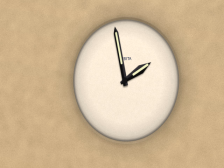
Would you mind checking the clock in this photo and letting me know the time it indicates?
1:58
